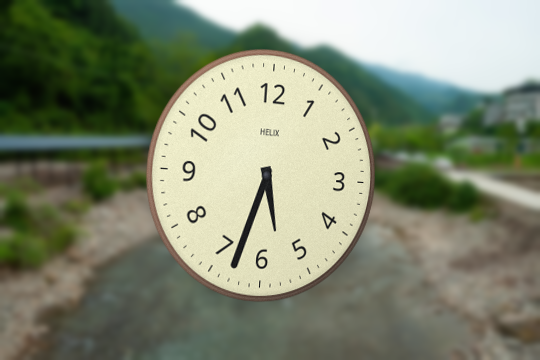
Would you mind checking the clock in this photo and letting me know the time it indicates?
5:33
